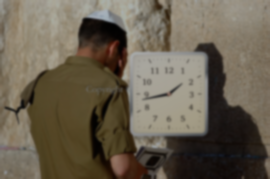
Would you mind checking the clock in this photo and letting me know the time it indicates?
1:43
